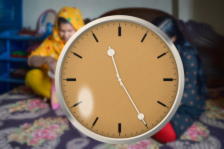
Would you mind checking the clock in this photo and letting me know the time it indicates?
11:25
